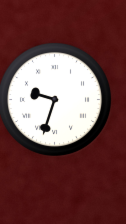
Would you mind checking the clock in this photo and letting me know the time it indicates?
9:33
